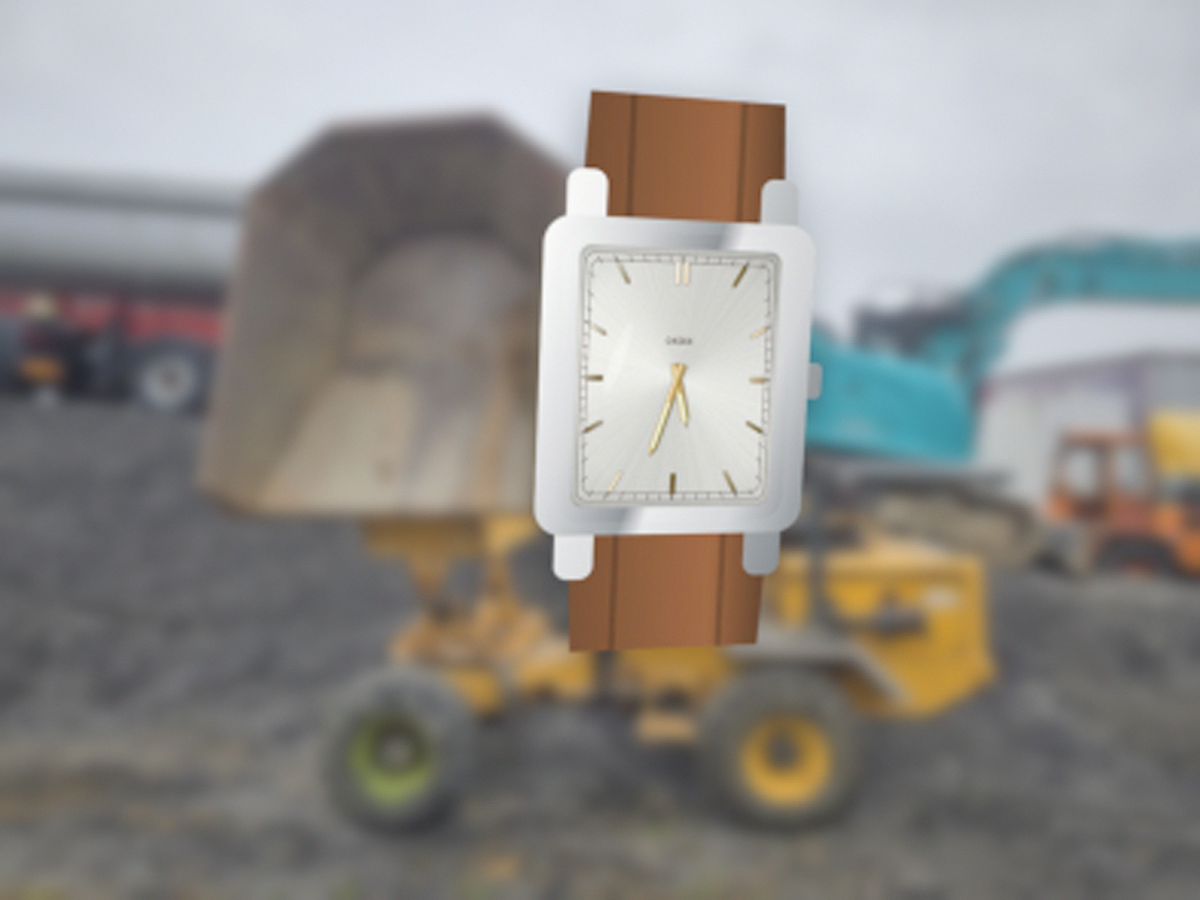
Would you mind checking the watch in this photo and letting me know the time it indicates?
5:33
